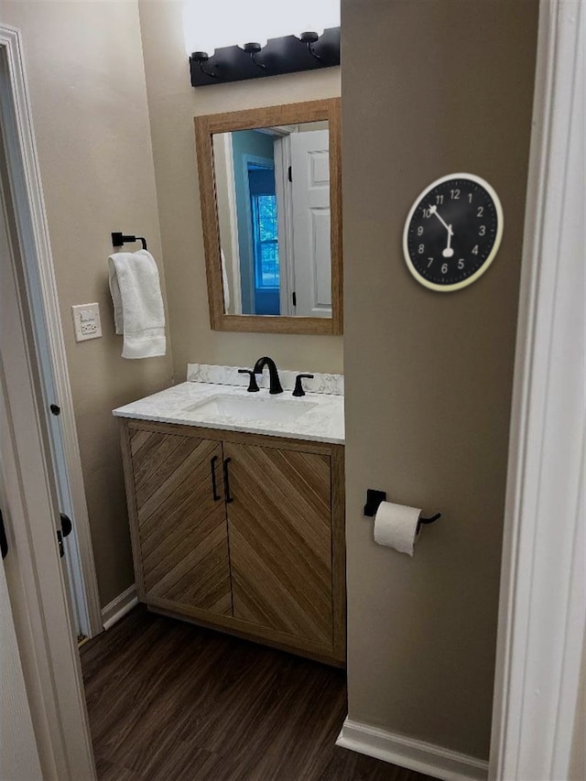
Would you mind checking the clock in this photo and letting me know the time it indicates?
5:52
